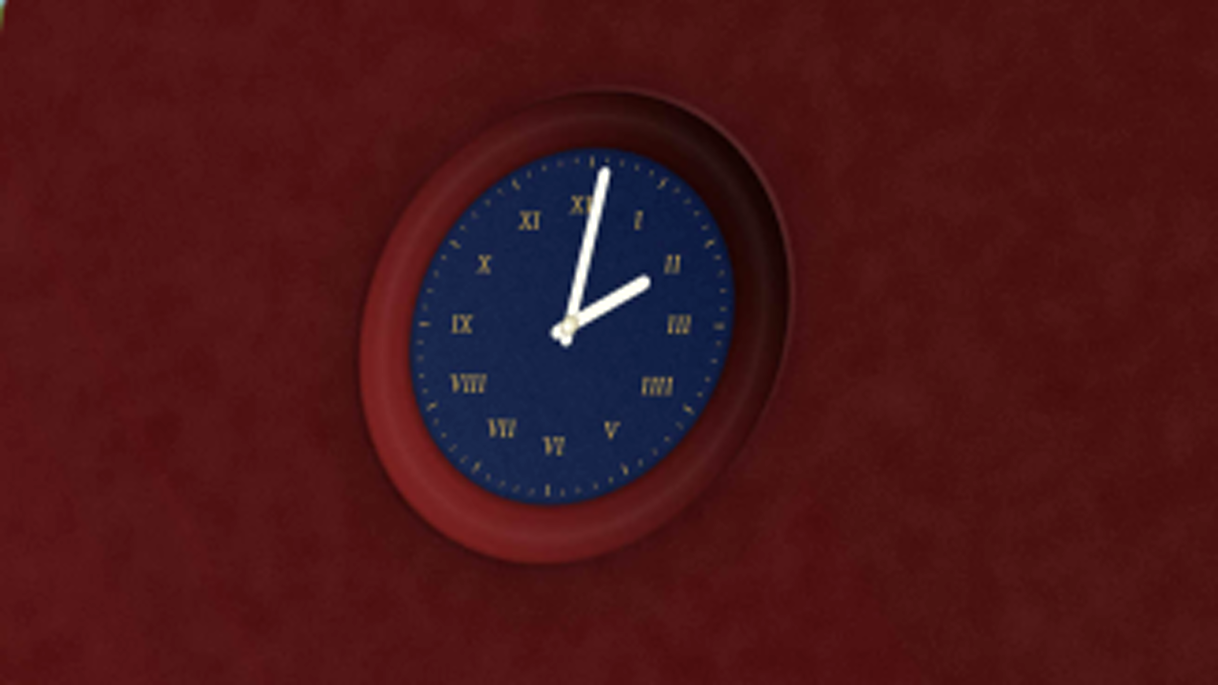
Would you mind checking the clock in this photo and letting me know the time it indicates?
2:01
